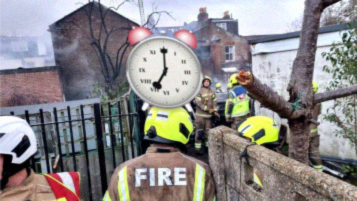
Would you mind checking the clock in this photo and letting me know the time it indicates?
7:00
